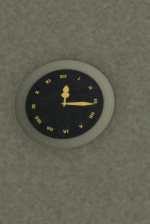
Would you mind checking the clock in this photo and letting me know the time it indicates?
12:16
